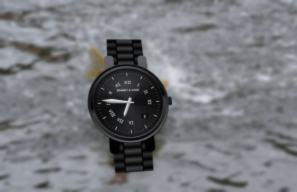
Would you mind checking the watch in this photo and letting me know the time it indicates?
6:46
